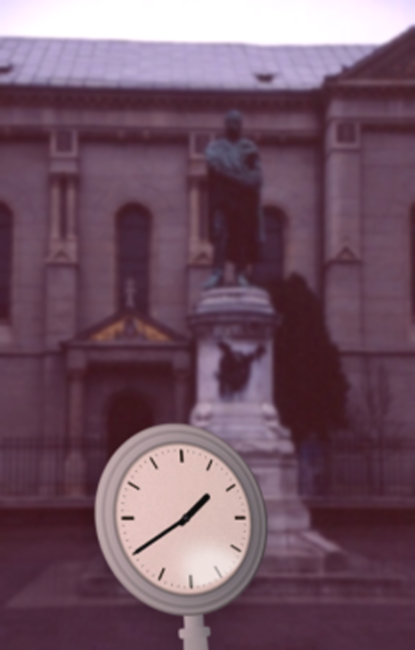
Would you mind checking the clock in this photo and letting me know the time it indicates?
1:40
